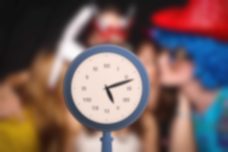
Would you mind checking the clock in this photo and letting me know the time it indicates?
5:12
